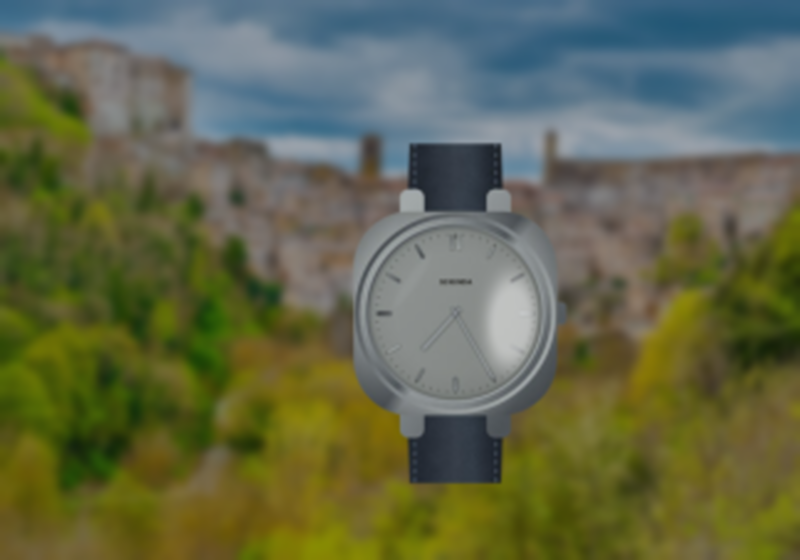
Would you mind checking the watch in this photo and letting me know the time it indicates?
7:25
